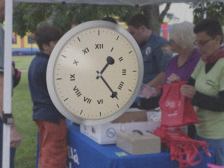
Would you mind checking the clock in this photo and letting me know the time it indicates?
1:24
